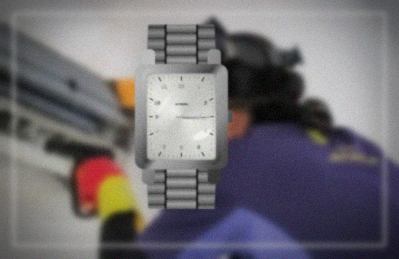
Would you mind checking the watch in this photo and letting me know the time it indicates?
3:15
